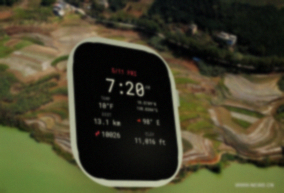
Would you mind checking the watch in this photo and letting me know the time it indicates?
7:20
